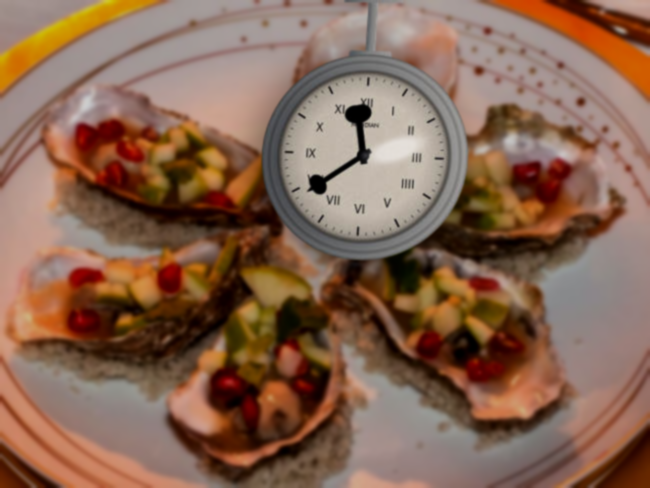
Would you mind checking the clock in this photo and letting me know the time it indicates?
11:39
